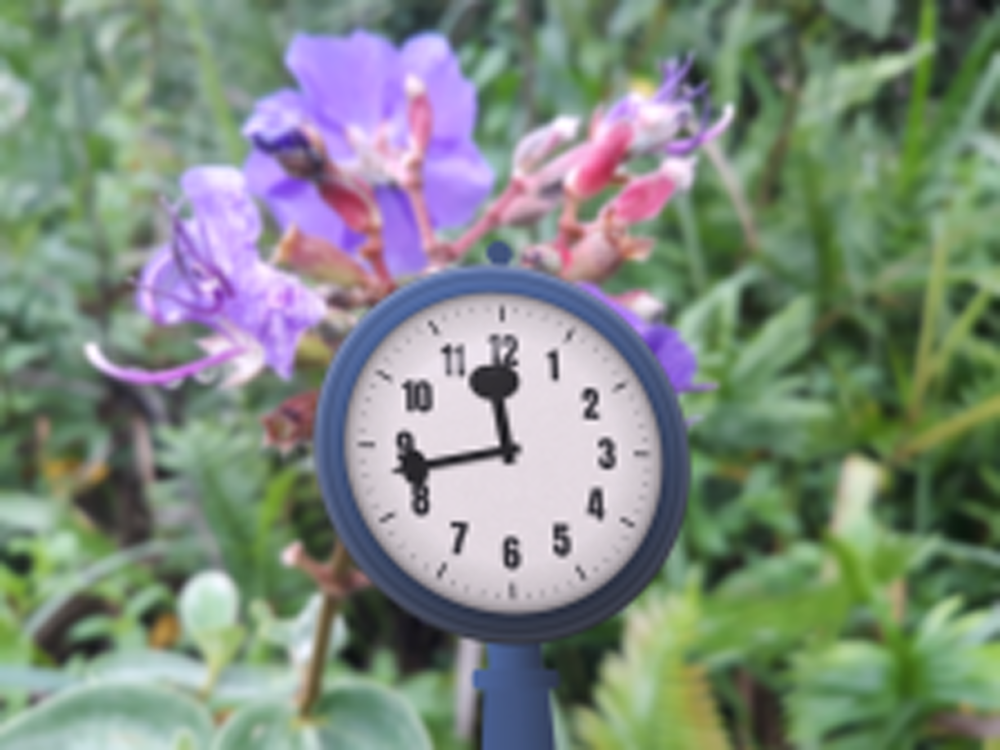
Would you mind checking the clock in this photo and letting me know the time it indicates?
11:43
